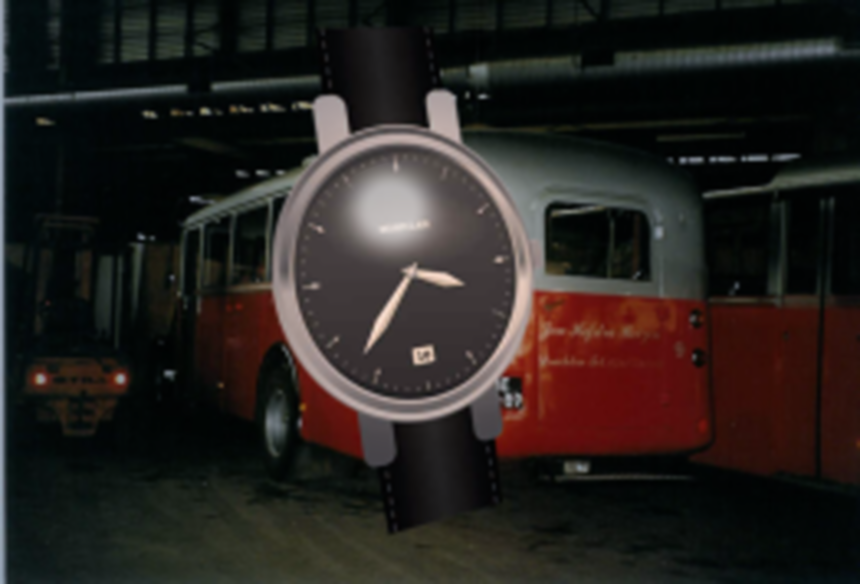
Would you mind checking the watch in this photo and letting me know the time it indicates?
3:37
